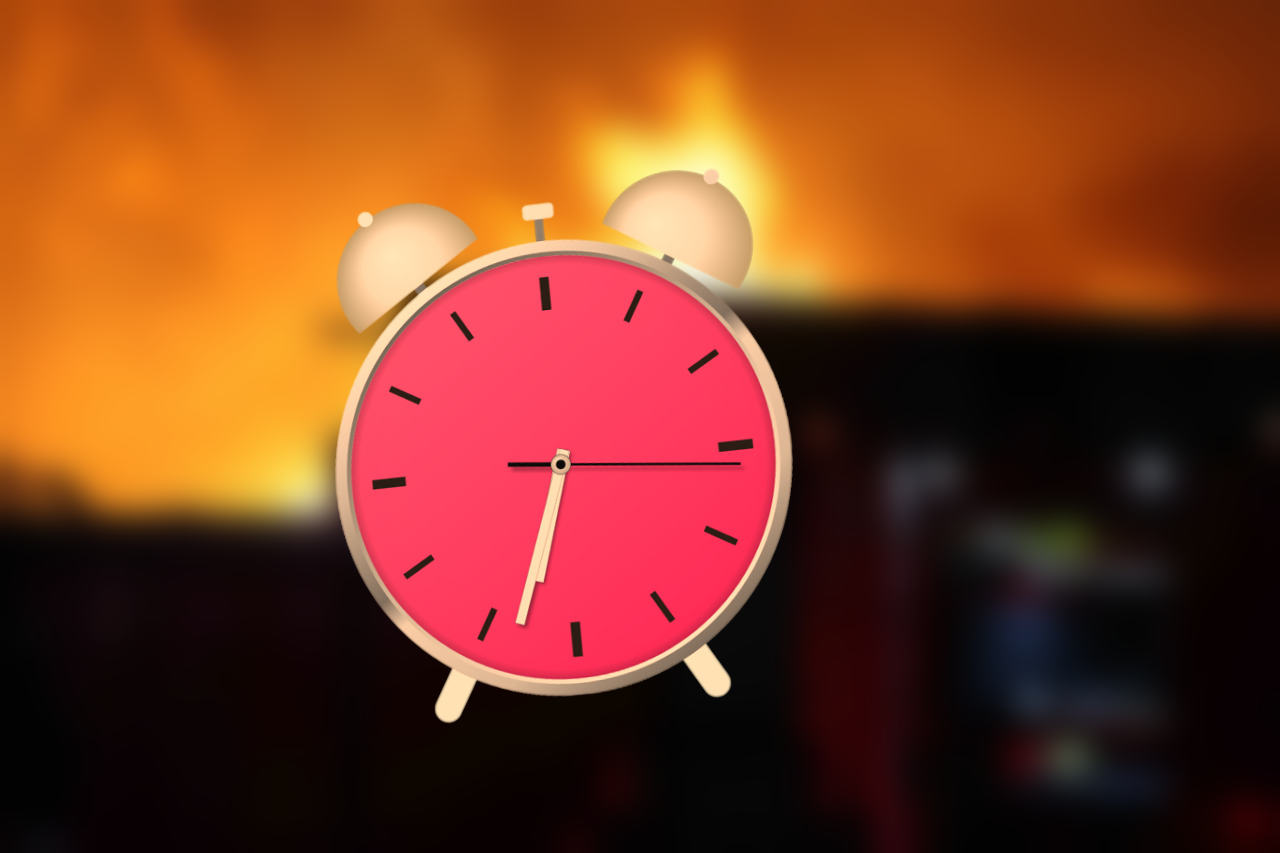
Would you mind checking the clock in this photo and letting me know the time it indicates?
6:33:16
